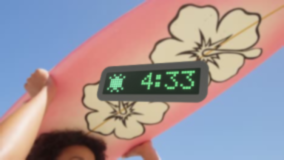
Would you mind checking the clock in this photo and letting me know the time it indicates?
4:33
